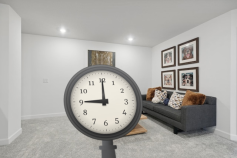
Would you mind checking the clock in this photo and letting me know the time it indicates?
9:00
